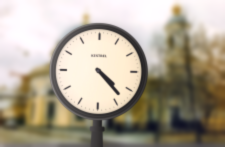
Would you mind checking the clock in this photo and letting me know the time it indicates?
4:23
